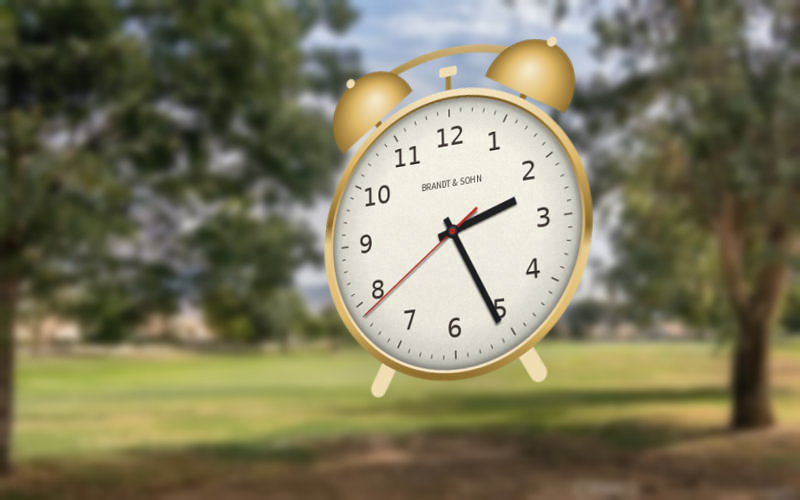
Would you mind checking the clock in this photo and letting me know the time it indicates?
2:25:39
